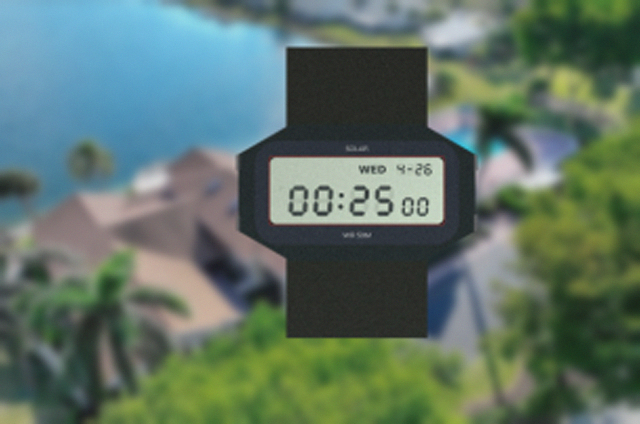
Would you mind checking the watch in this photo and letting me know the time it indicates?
0:25:00
